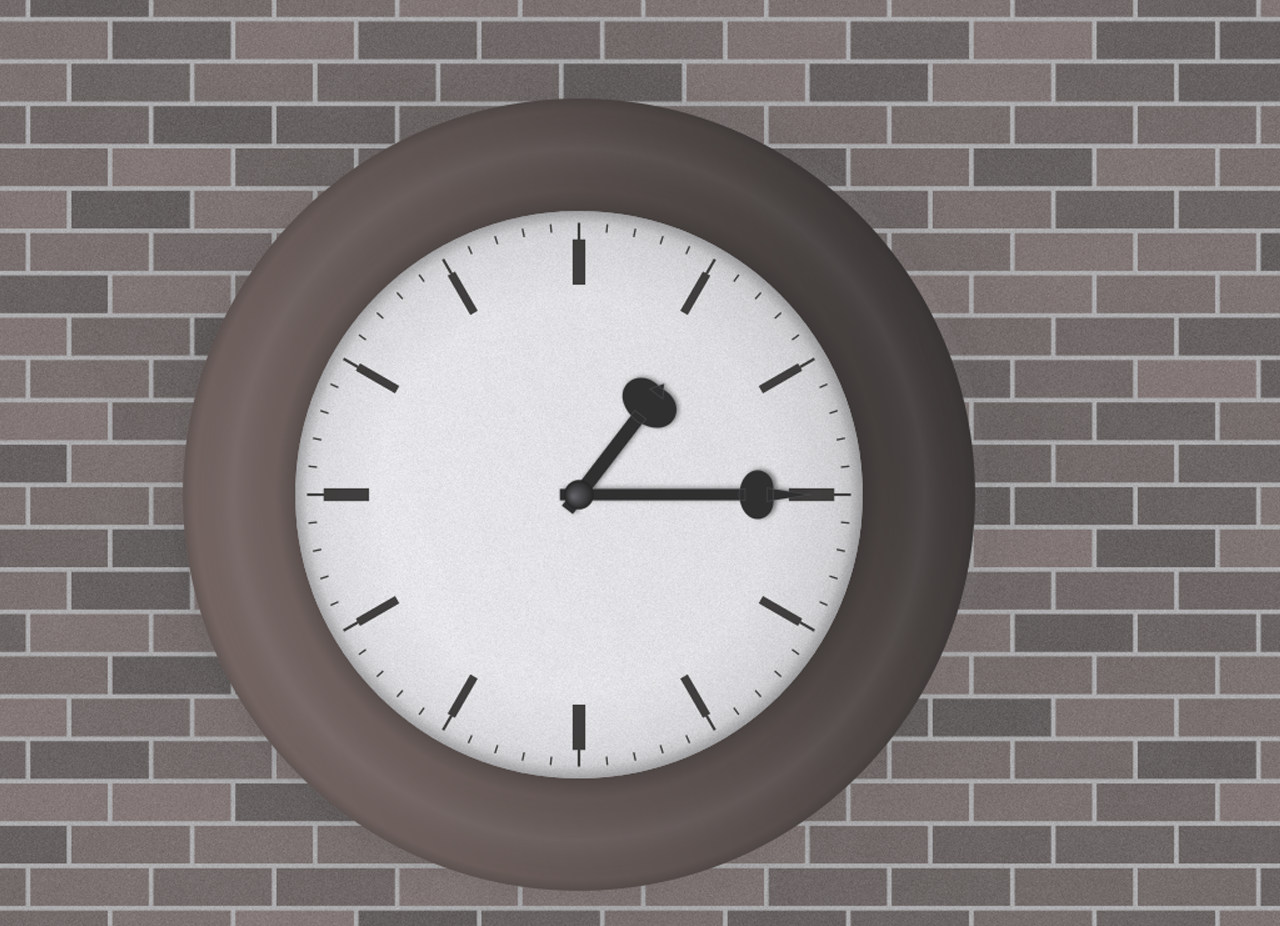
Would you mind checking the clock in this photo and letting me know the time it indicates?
1:15
